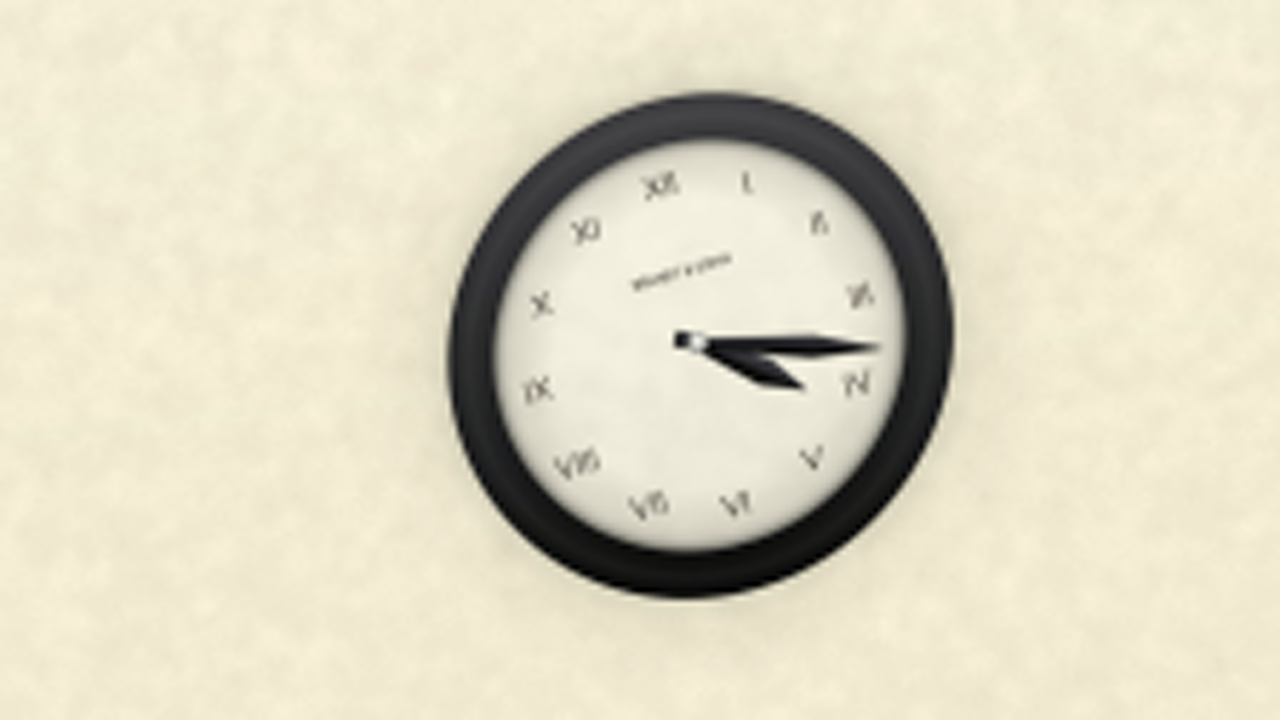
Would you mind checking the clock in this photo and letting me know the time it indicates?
4:18
